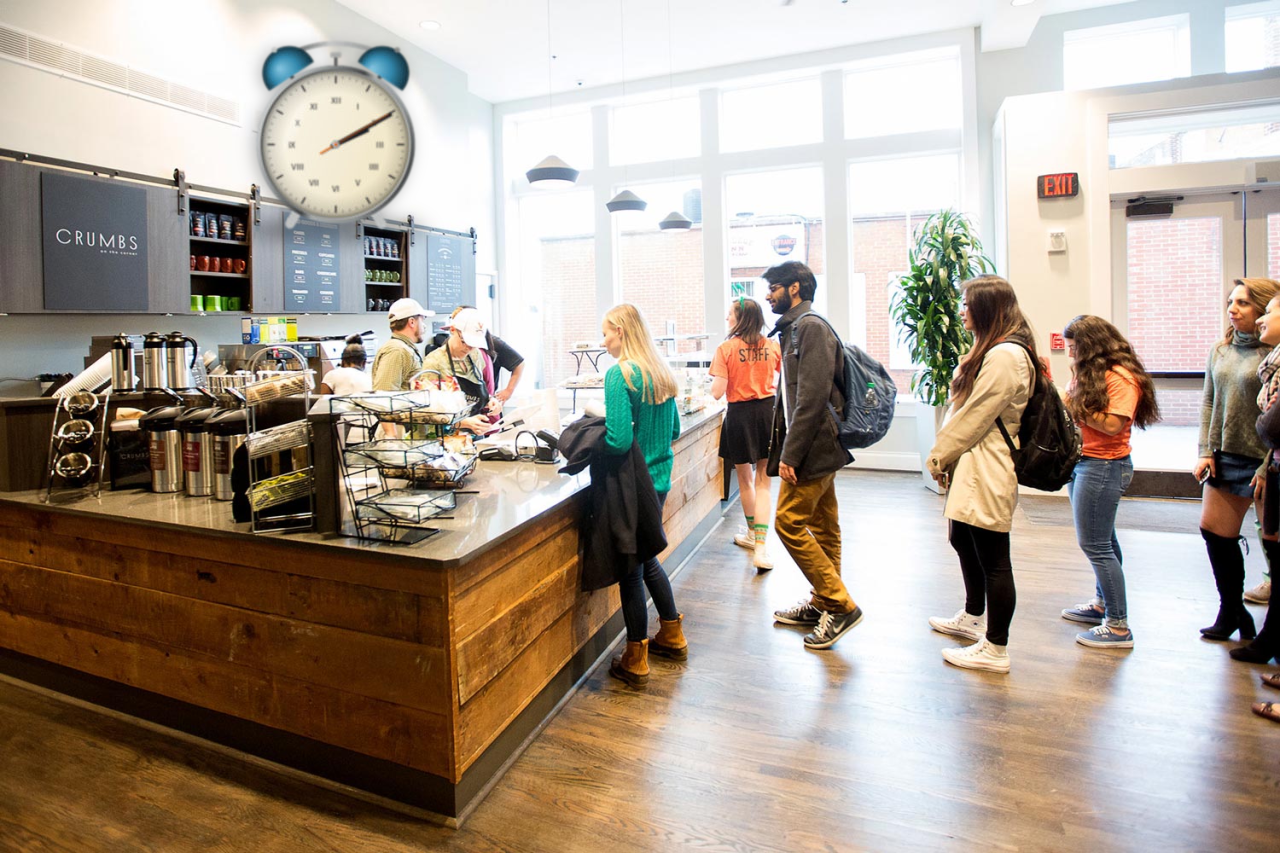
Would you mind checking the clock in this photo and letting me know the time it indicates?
2:10:10
